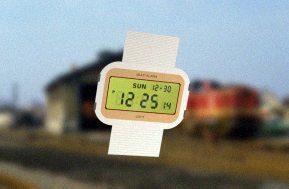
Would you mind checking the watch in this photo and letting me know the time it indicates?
12:25:14
